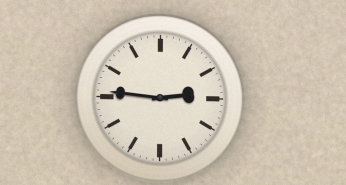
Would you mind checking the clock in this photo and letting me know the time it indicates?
2:46
